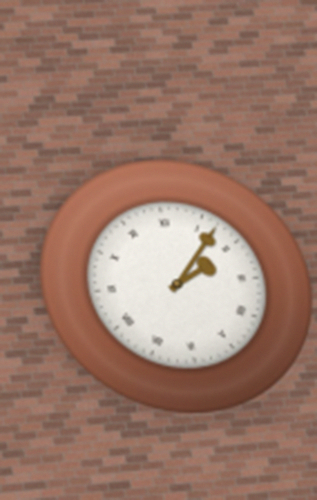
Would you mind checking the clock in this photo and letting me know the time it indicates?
2:07
